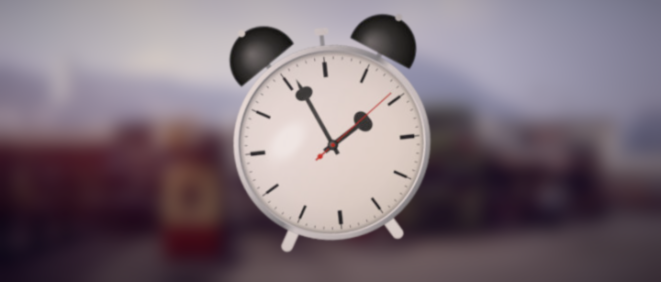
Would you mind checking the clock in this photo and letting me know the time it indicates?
1:56:09
